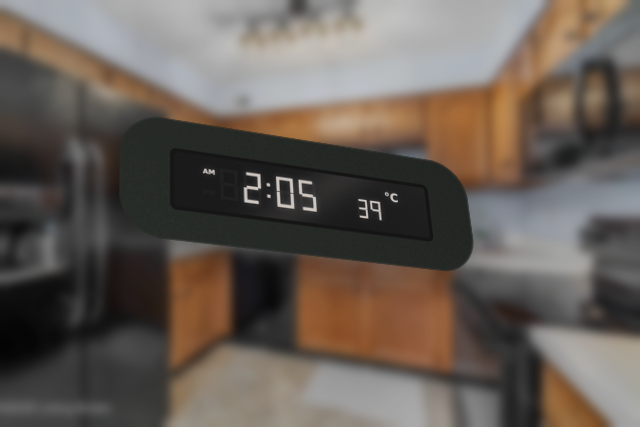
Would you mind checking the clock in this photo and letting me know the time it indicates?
2:05
